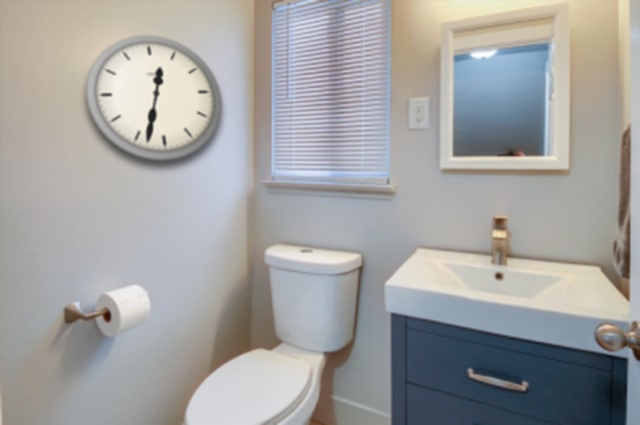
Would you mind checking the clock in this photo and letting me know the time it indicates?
12:33
